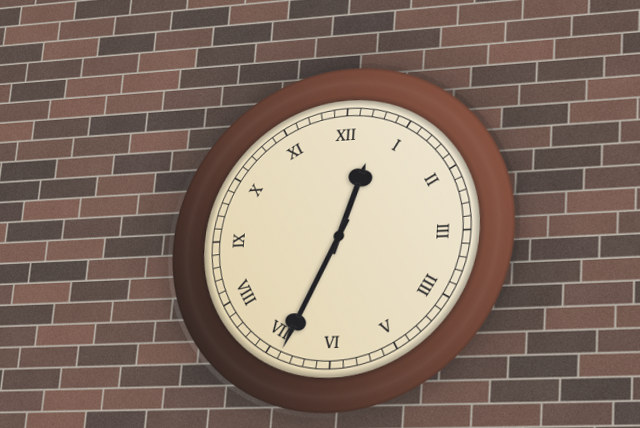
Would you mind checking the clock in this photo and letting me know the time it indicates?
12:34
